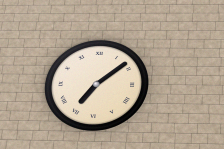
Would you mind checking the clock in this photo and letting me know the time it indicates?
7:08
